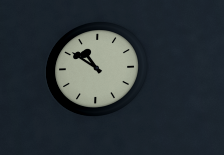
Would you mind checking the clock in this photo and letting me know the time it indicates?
10:51
